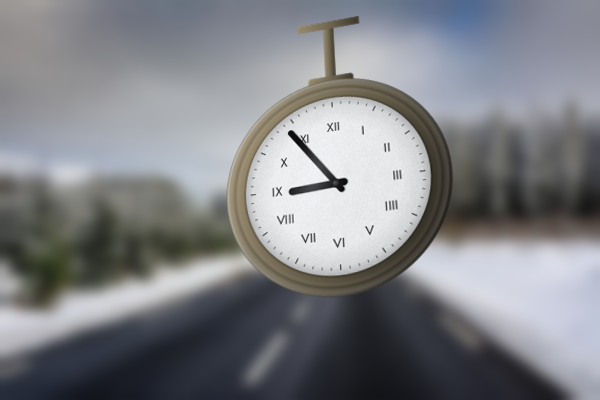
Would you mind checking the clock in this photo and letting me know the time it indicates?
8:54
